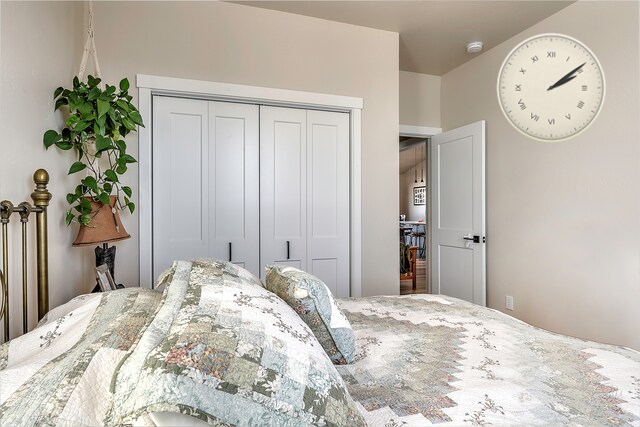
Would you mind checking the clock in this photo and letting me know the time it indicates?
2:09
